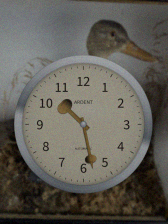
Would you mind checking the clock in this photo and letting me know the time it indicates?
10:28
